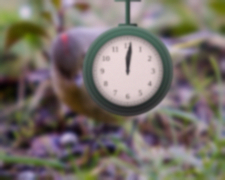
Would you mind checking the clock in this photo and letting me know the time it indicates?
12:01
